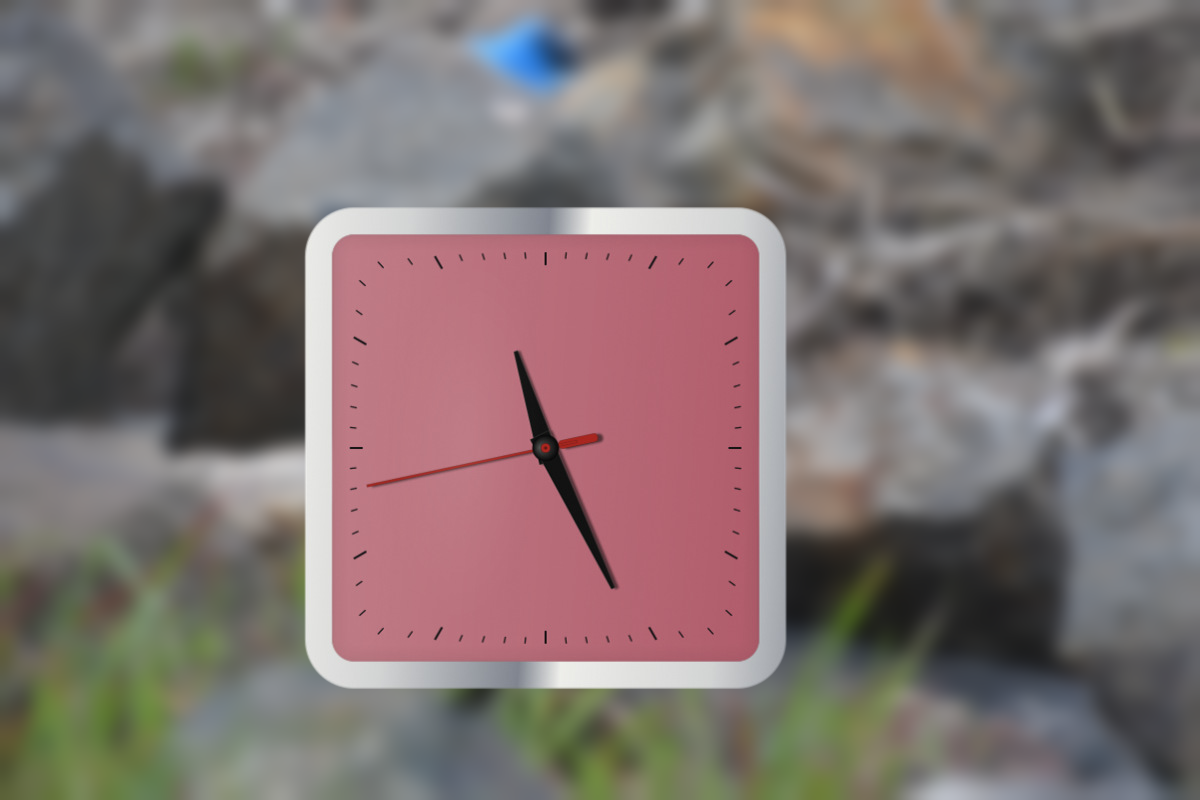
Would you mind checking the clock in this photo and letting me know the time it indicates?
11:25:43
